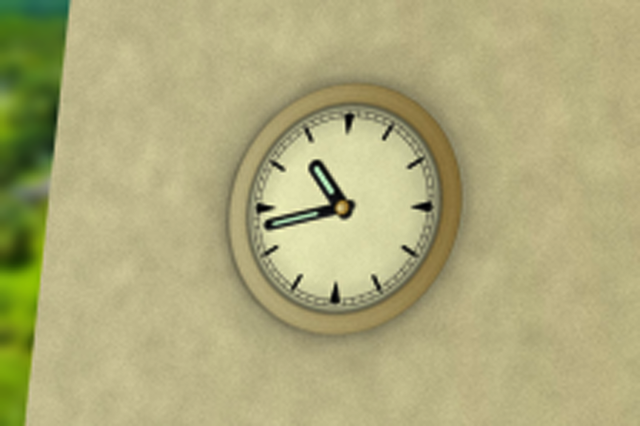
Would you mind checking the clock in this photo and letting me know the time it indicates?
10:43
